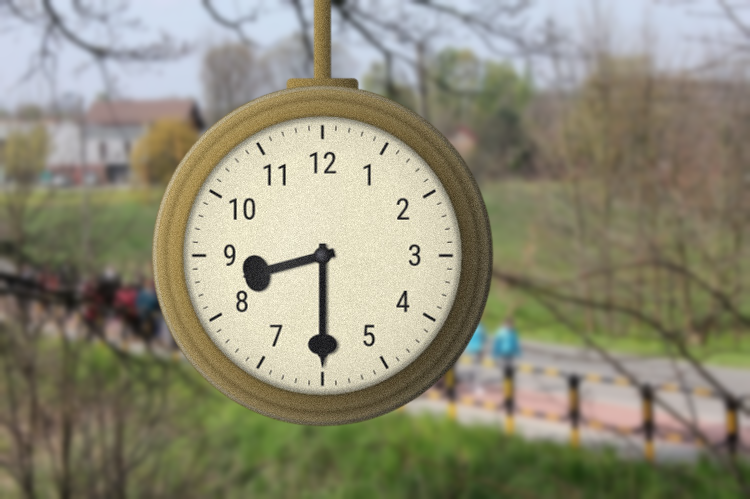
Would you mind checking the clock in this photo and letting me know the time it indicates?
8:30
